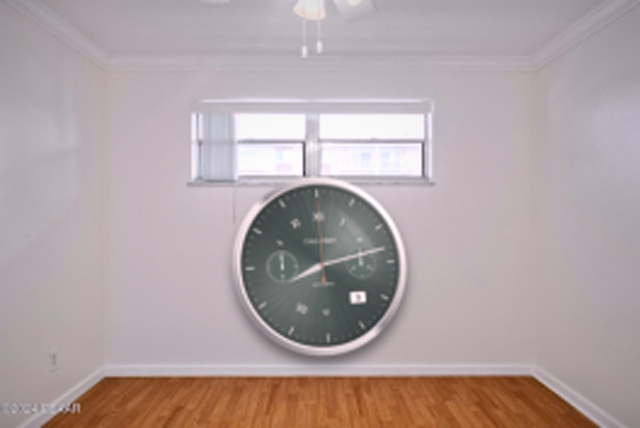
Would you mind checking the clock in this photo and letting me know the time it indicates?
8:13
